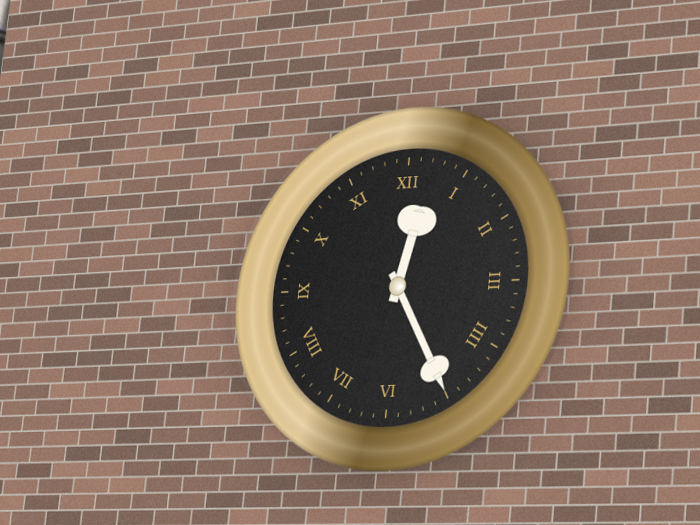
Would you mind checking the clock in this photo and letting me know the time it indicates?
12:25
